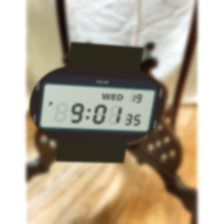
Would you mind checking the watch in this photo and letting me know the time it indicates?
9:01:35
